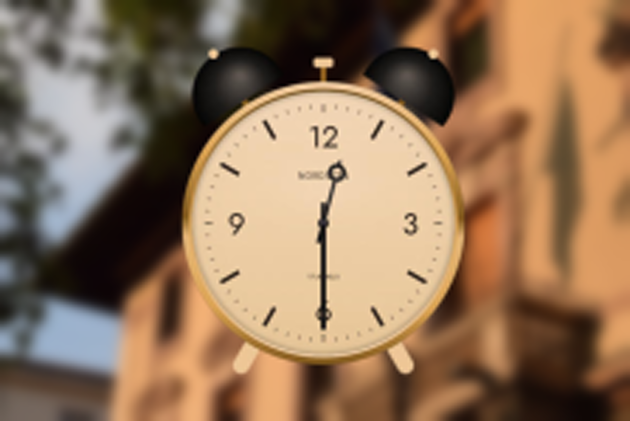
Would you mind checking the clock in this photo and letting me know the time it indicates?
12:30
